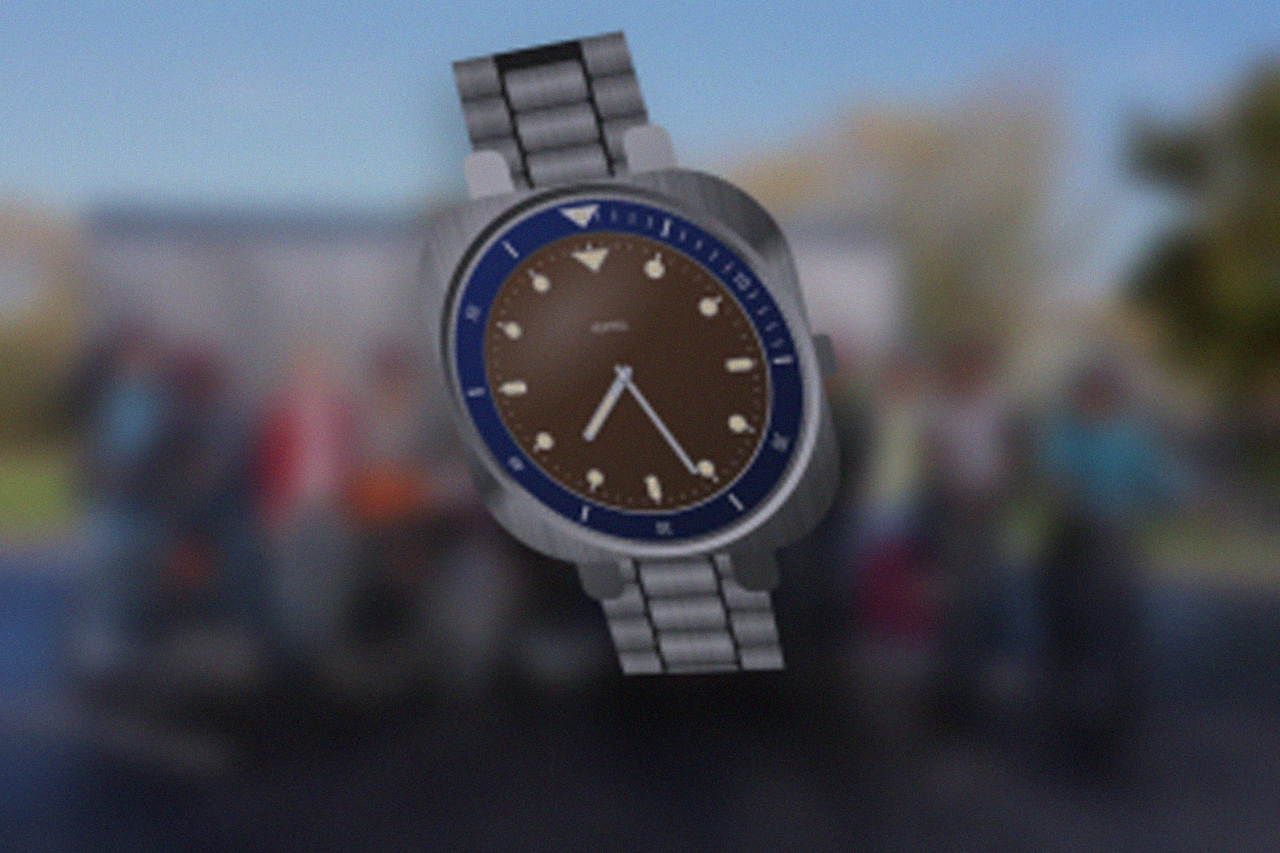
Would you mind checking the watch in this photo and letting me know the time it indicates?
7:26
